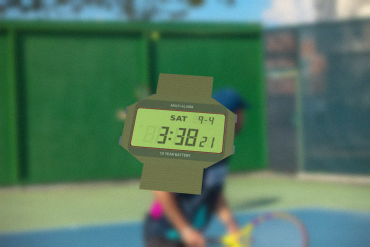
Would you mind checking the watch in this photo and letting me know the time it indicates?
3:38:21
